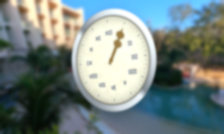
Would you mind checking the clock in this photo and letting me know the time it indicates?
1:05
